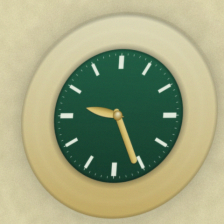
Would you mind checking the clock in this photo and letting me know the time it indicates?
9:26
